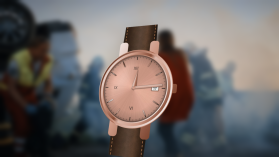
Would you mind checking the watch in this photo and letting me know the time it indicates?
12:14
